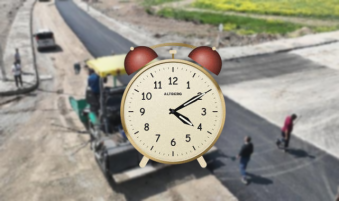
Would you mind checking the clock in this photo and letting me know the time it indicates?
4:10
